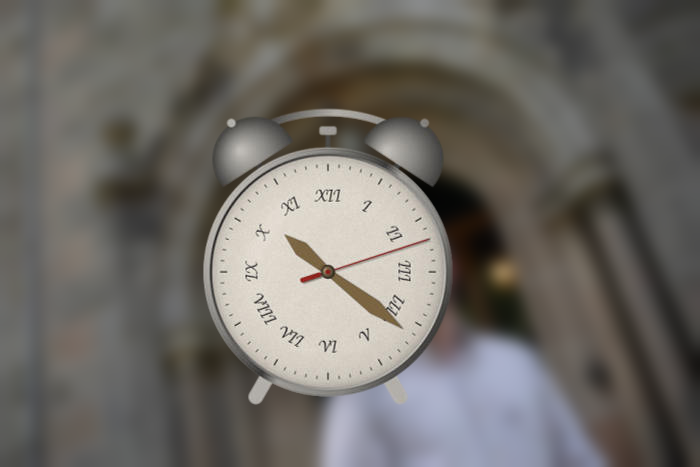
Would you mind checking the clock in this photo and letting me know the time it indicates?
10:21:12
